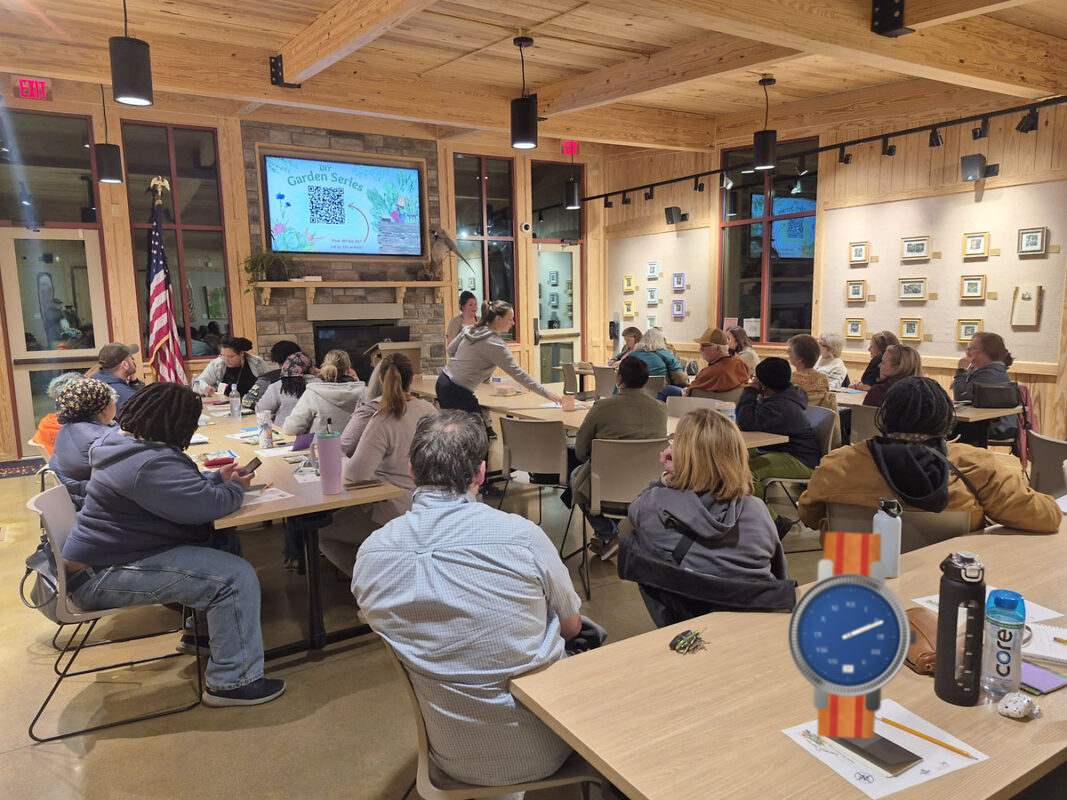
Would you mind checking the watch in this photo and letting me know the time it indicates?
2:11
